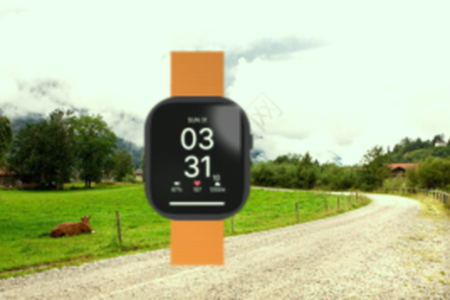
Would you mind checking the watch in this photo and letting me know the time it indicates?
3:31
